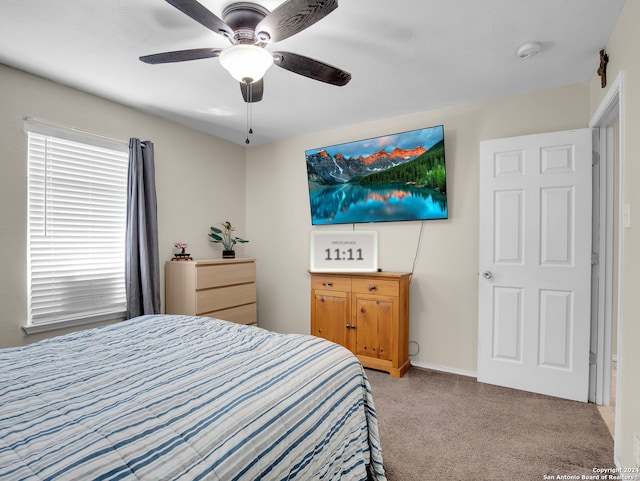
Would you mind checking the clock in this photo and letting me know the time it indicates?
11:11
